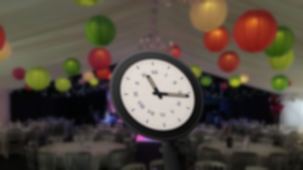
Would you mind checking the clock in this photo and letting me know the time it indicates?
11:16
